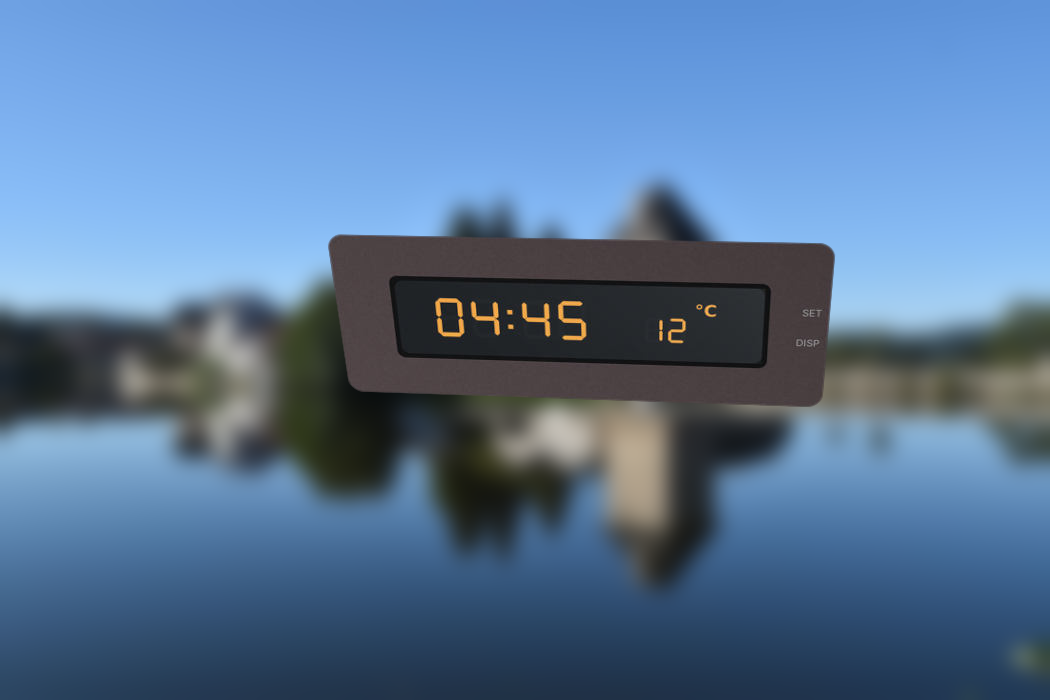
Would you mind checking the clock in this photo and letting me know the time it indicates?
4:45
